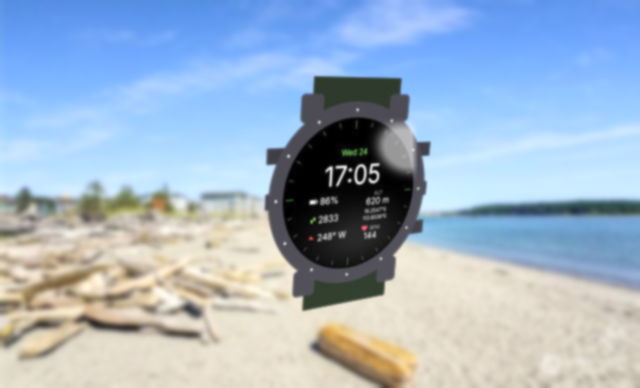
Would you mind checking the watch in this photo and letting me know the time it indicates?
17:05
